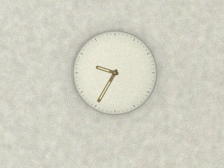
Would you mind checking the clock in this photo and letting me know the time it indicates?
9:35
